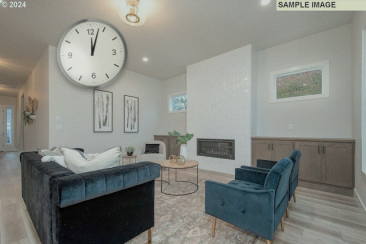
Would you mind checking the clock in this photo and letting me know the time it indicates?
12:03
